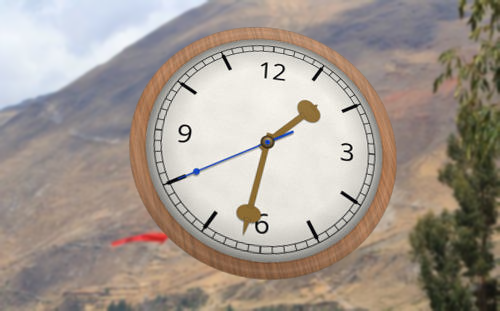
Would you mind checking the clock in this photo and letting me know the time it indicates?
1:31:40
